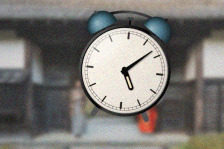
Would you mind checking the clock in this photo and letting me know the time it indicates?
5:08
